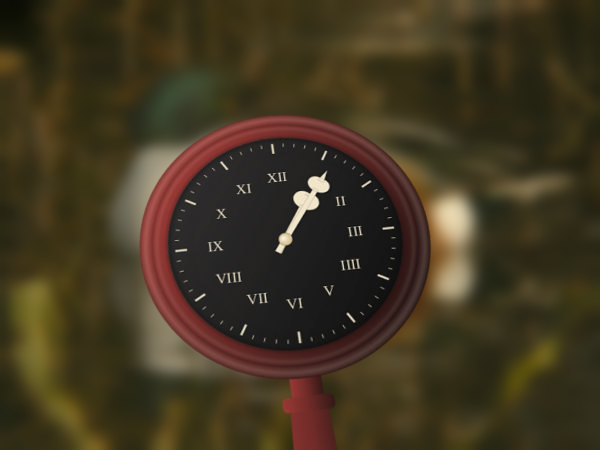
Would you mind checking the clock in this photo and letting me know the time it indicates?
1:06
